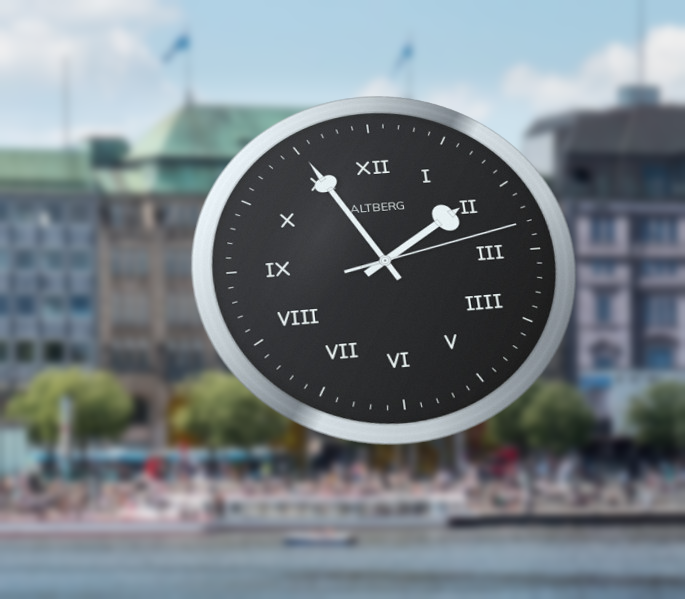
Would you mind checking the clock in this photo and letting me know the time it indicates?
1:55:13
